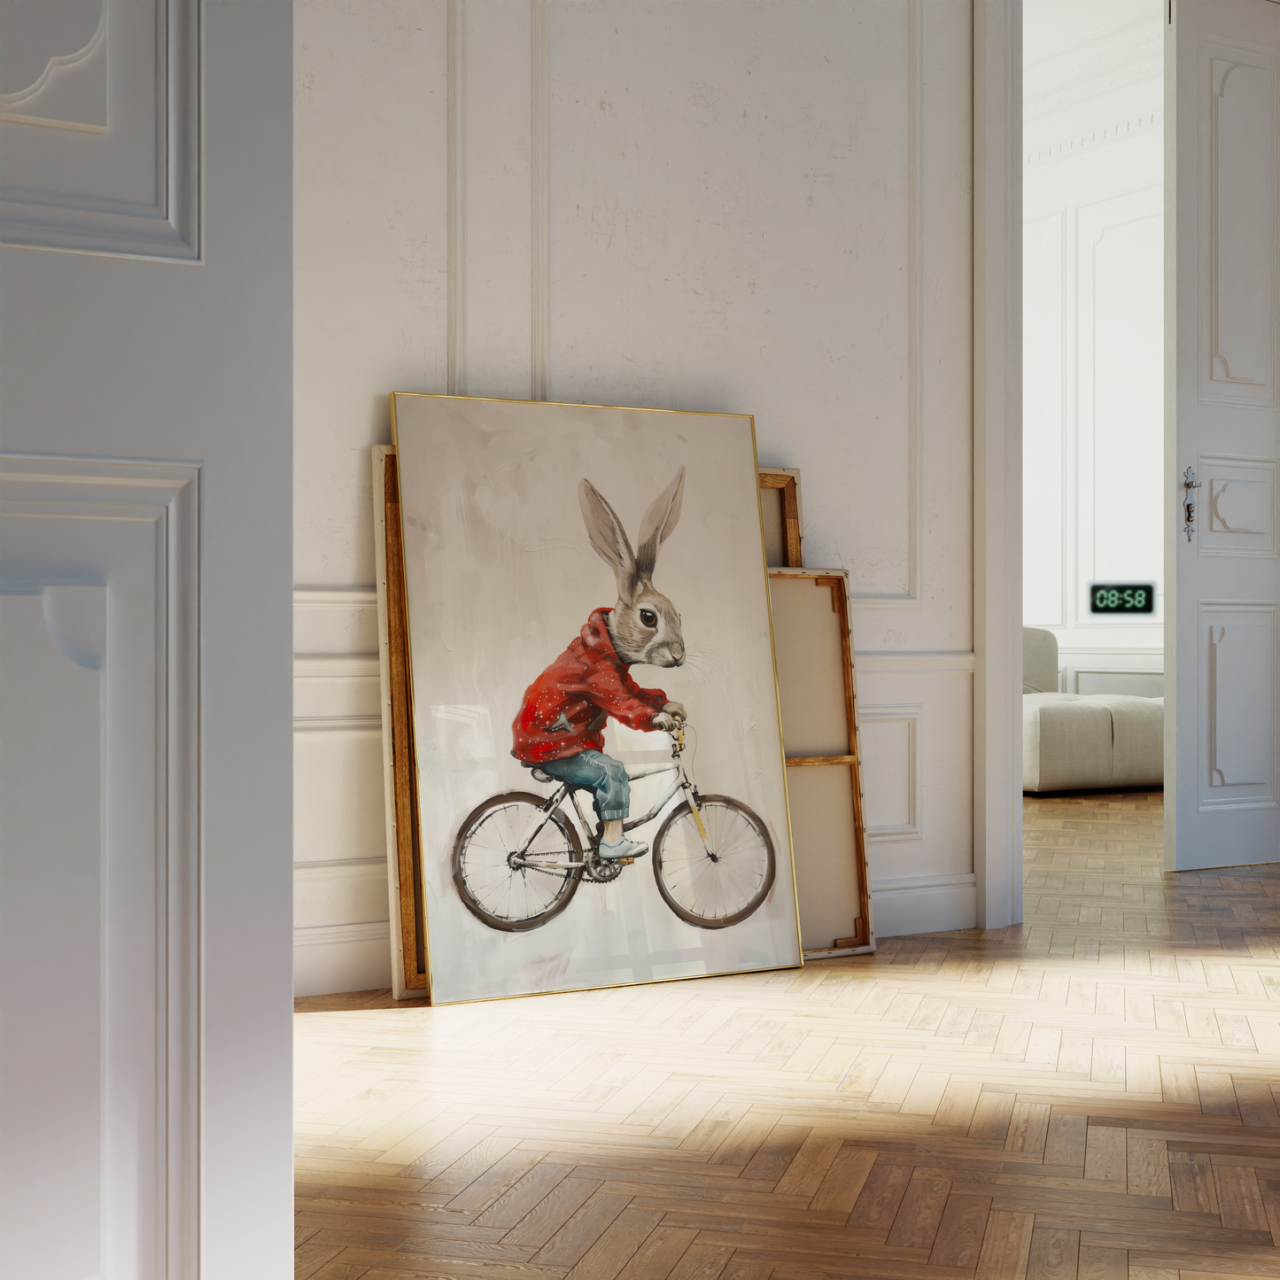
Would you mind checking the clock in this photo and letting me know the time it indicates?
8:58
